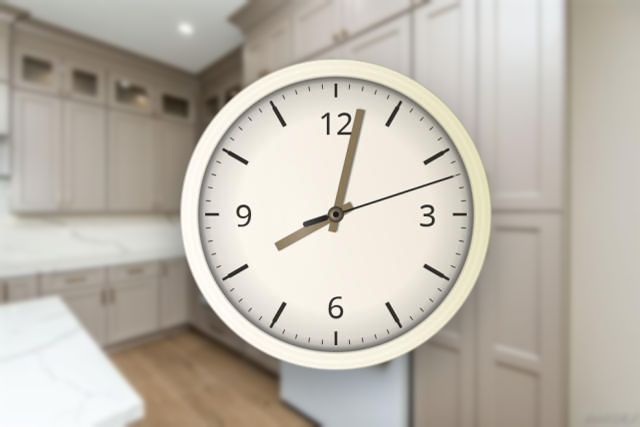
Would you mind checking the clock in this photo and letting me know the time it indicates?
8:02:12
